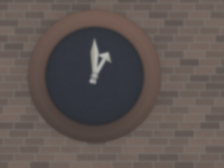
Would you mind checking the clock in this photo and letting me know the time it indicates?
1:00
